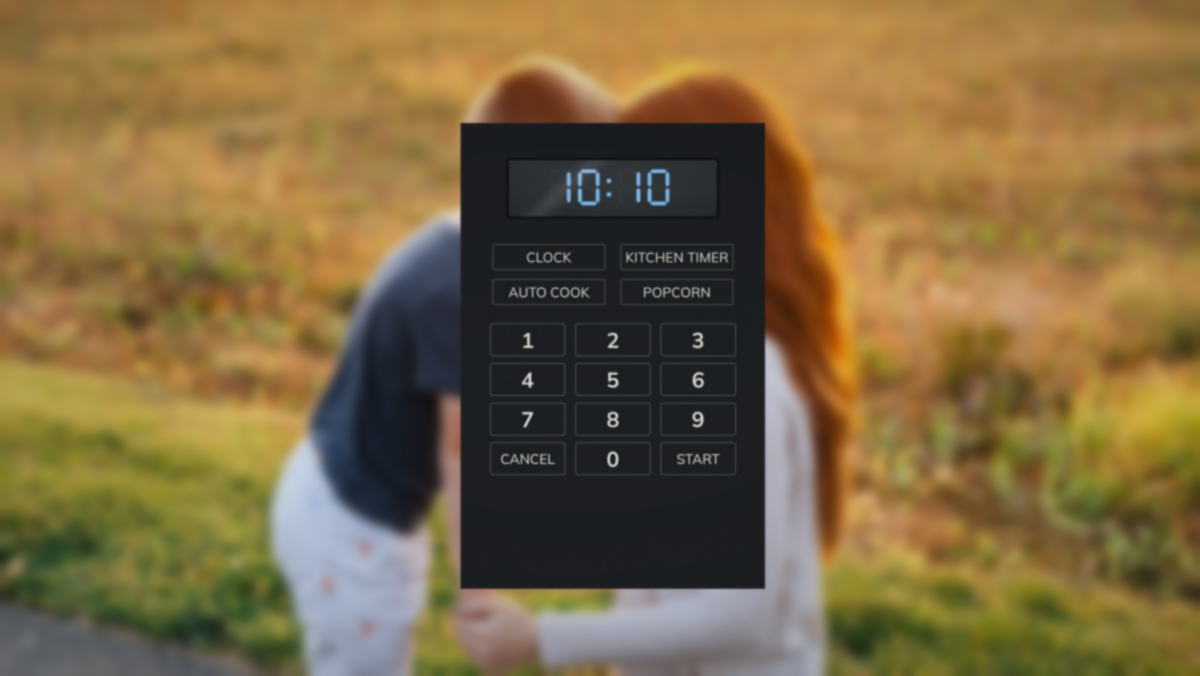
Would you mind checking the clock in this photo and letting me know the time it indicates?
10:10
